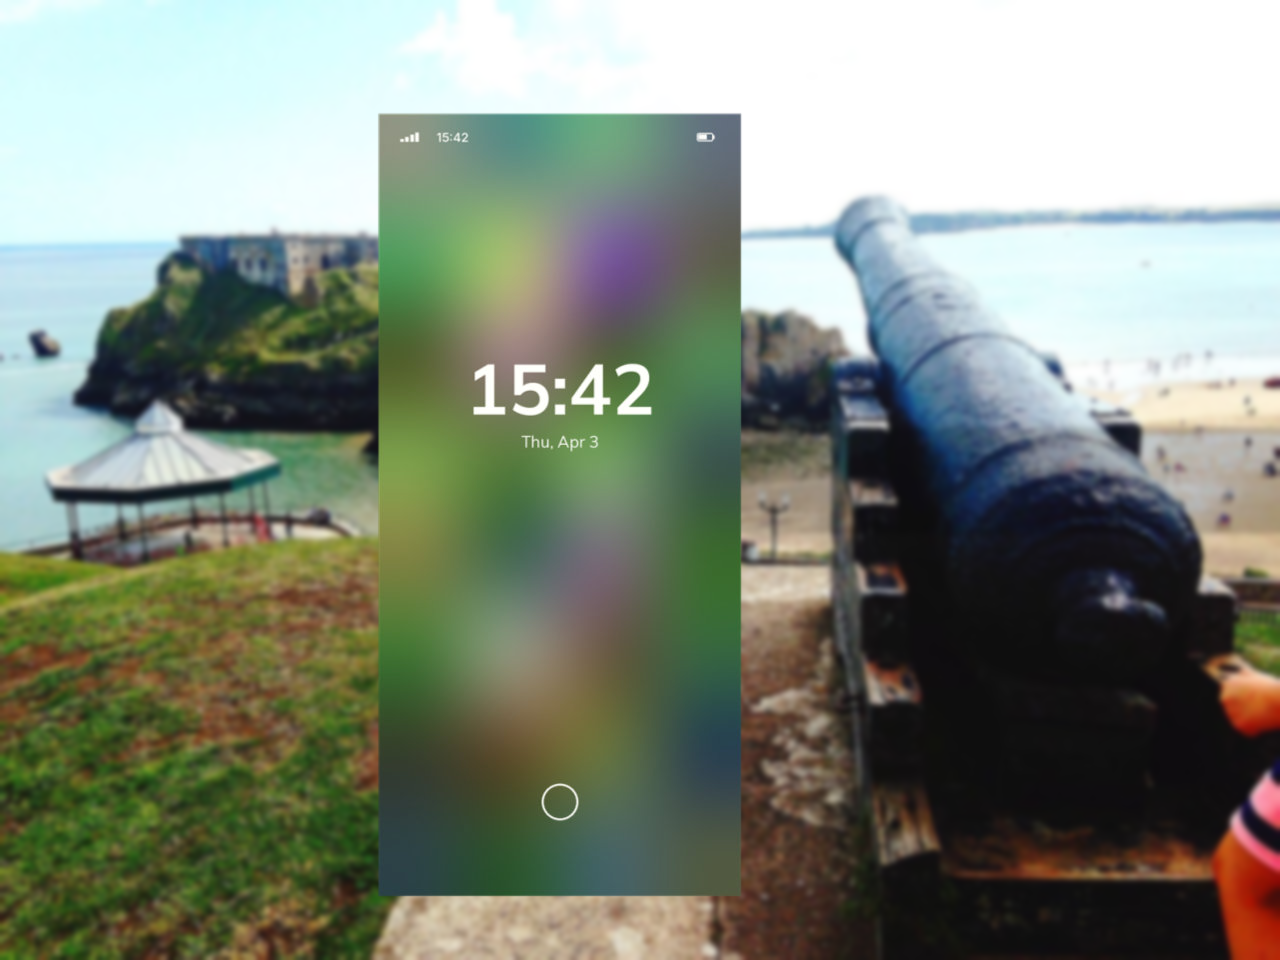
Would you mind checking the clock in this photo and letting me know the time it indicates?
15:42
